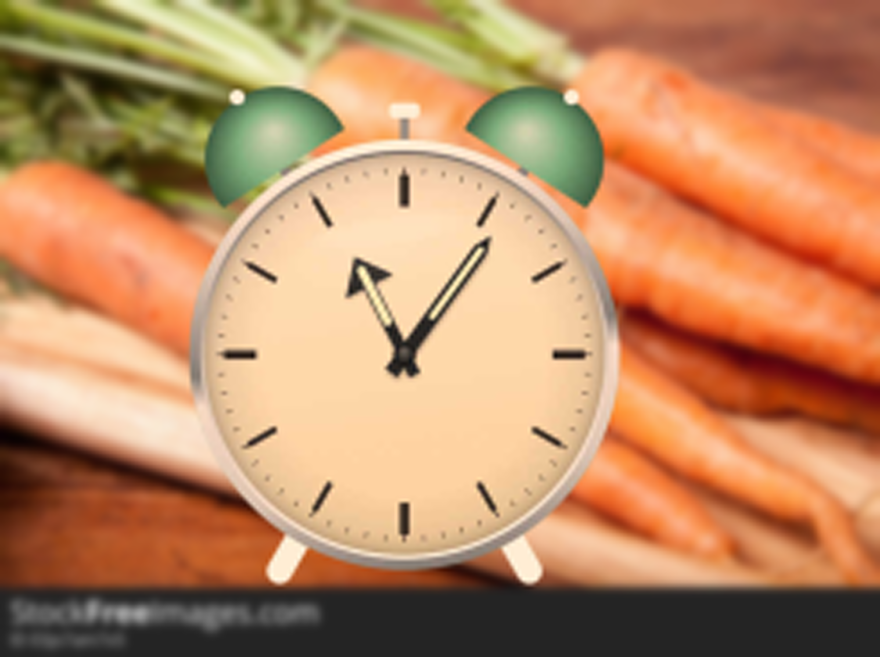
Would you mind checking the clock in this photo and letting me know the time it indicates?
11:06
